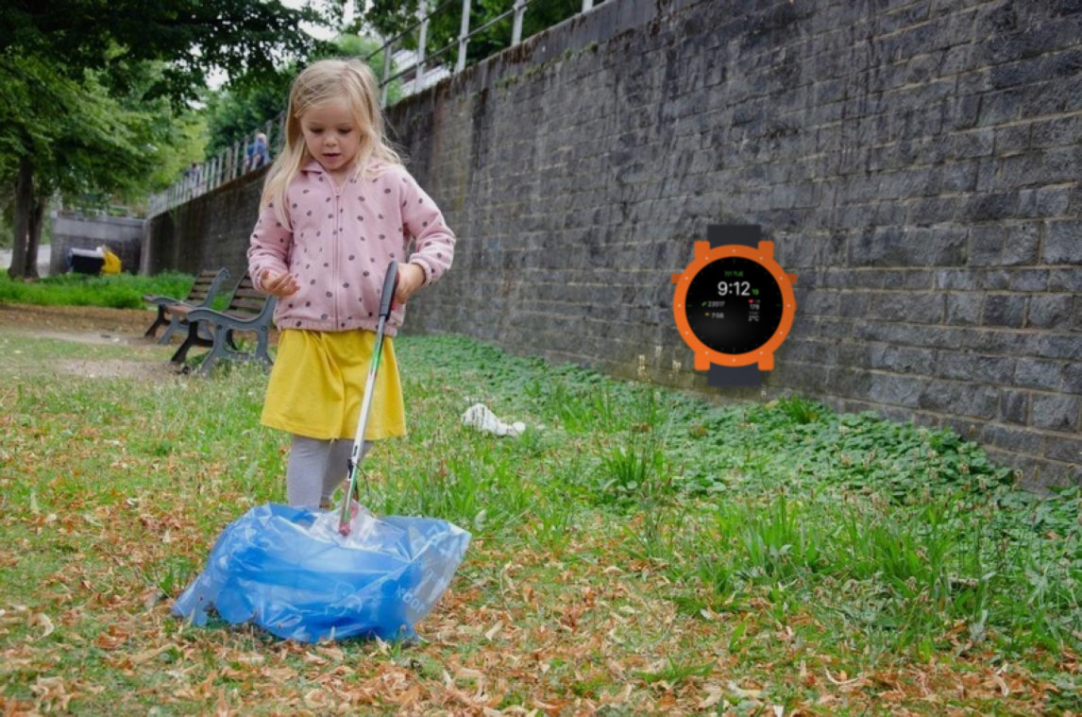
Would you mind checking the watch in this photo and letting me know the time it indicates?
9:12
